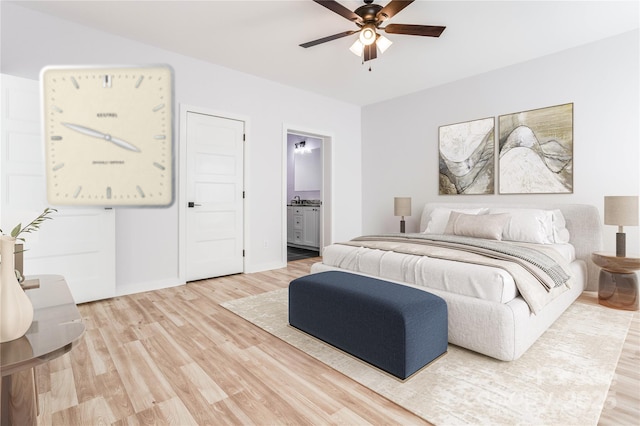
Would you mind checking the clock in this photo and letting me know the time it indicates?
3:48
